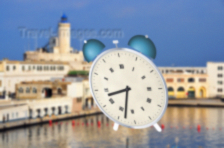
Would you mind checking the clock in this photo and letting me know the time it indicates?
8:33
